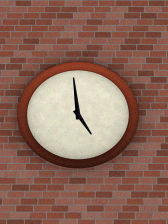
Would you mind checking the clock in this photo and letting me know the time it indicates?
4:59
